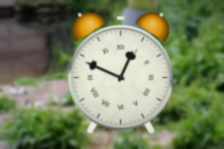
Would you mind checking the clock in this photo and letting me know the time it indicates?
12:49
